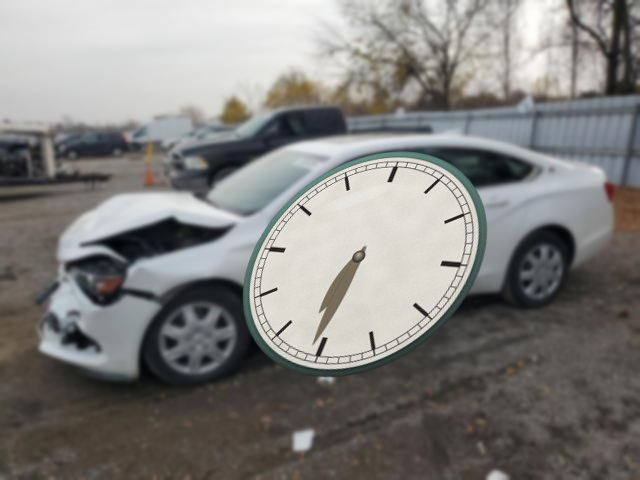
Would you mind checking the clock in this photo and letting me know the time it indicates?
6:31
